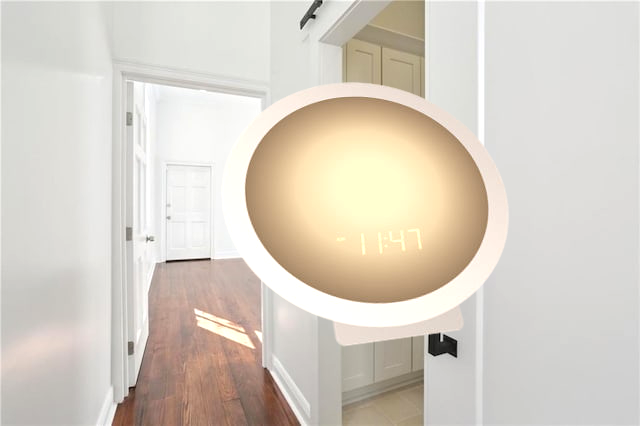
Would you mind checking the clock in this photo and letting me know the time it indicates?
11:47
